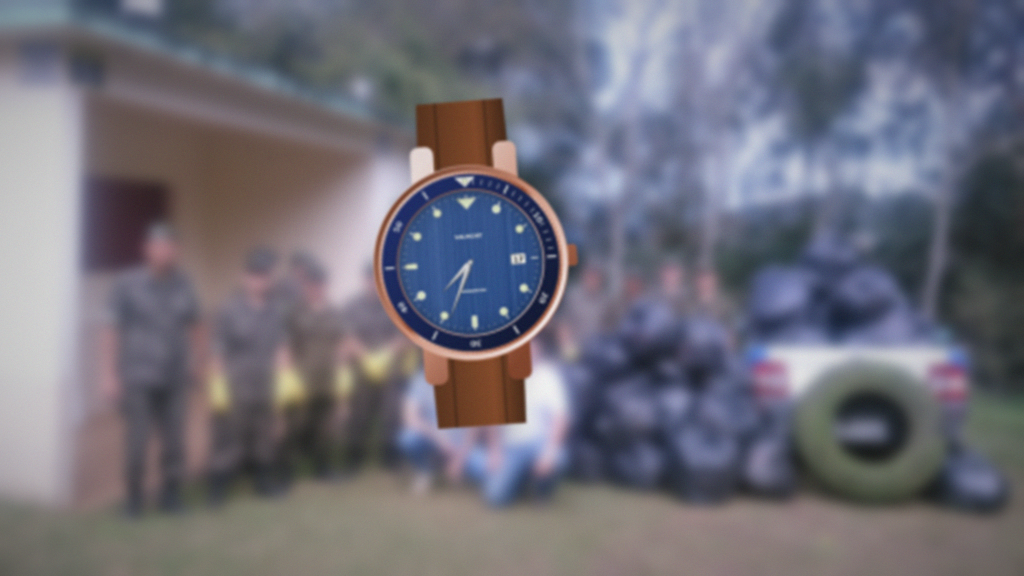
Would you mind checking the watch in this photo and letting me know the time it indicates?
7:34
